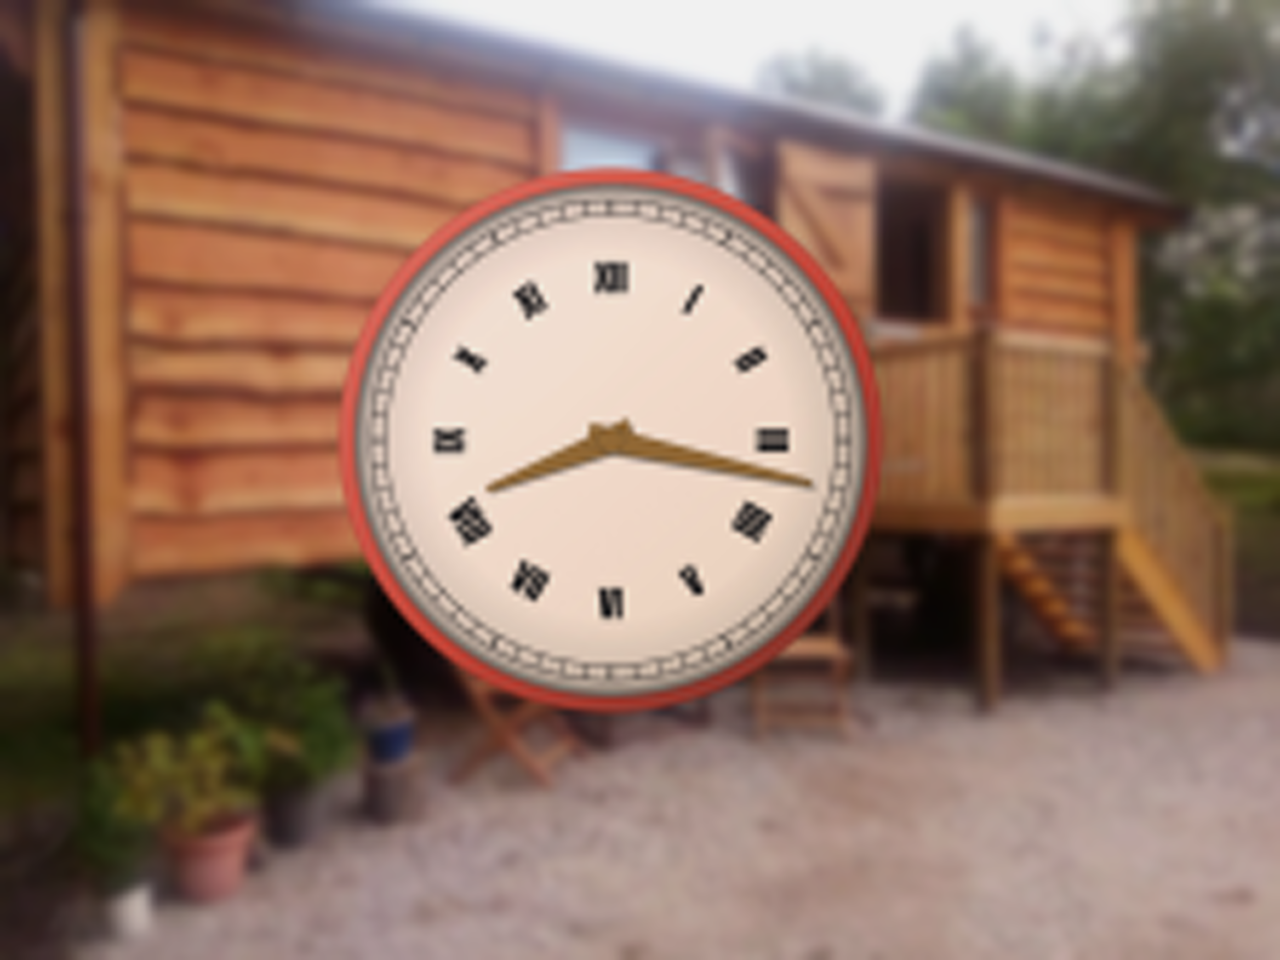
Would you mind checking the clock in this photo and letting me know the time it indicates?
8:17
